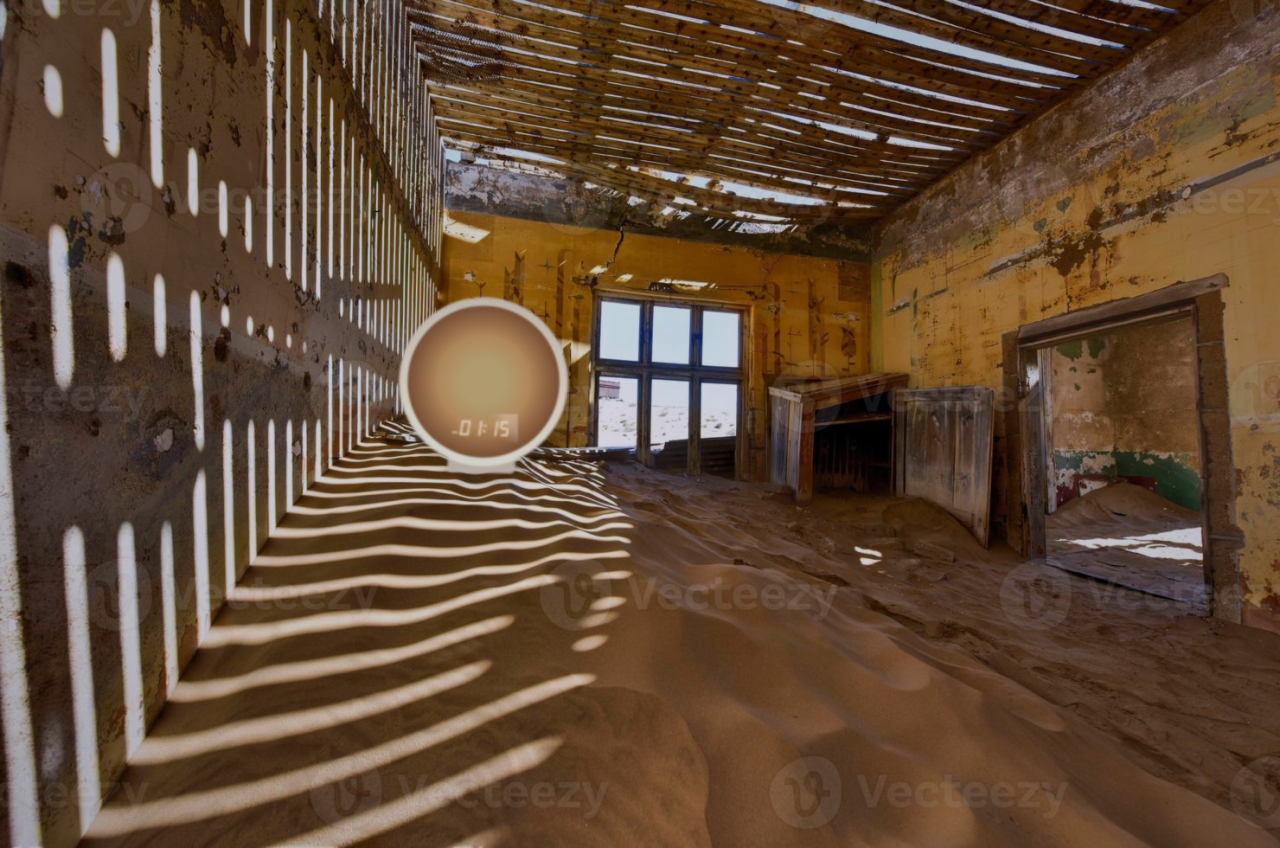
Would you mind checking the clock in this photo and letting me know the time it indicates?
1:15
